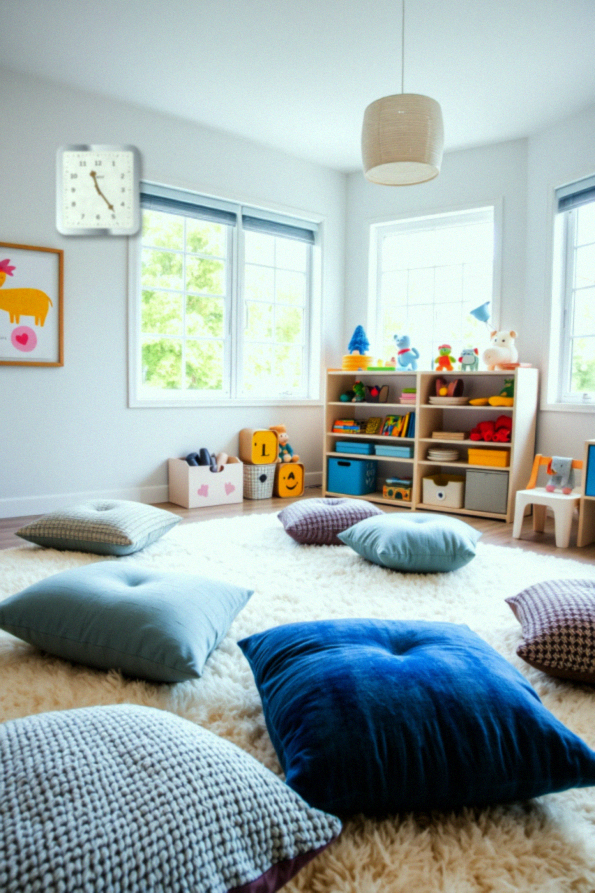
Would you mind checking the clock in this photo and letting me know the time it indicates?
11:24
